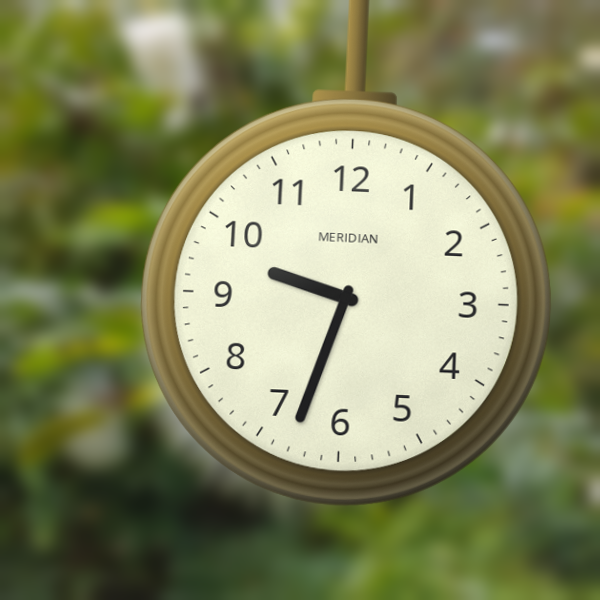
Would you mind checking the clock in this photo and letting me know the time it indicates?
9:33
